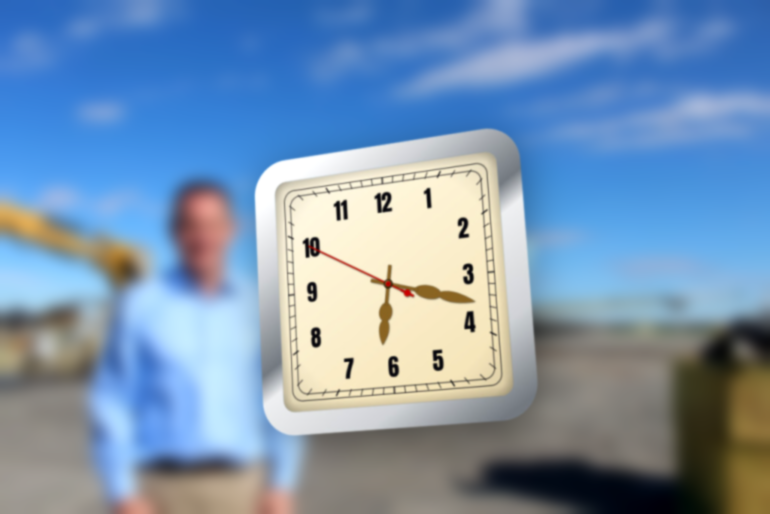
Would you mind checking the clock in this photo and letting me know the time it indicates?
6:17:50
